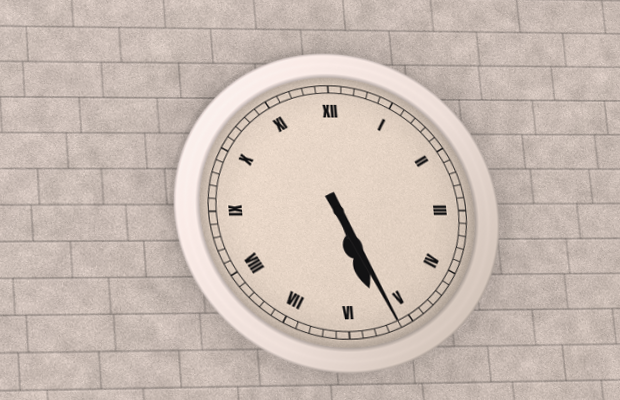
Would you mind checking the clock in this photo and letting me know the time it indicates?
5:26
